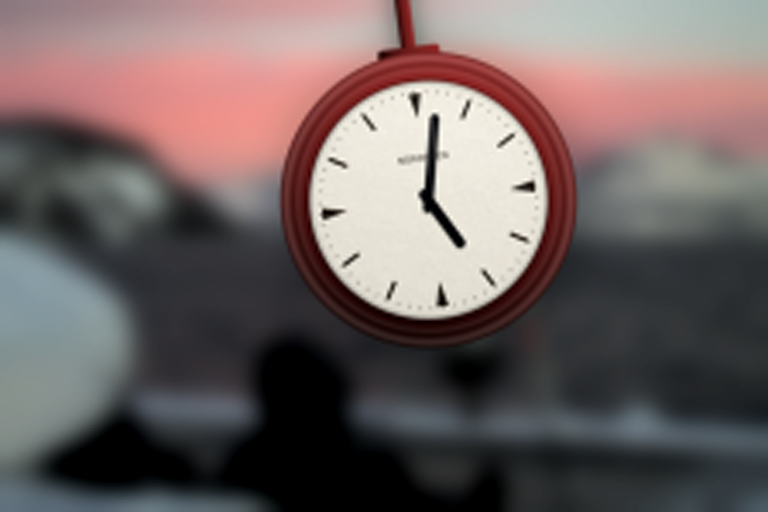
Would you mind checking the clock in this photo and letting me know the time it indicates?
5:02
